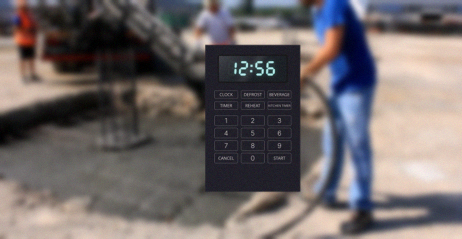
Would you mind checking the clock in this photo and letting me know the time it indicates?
12:56
